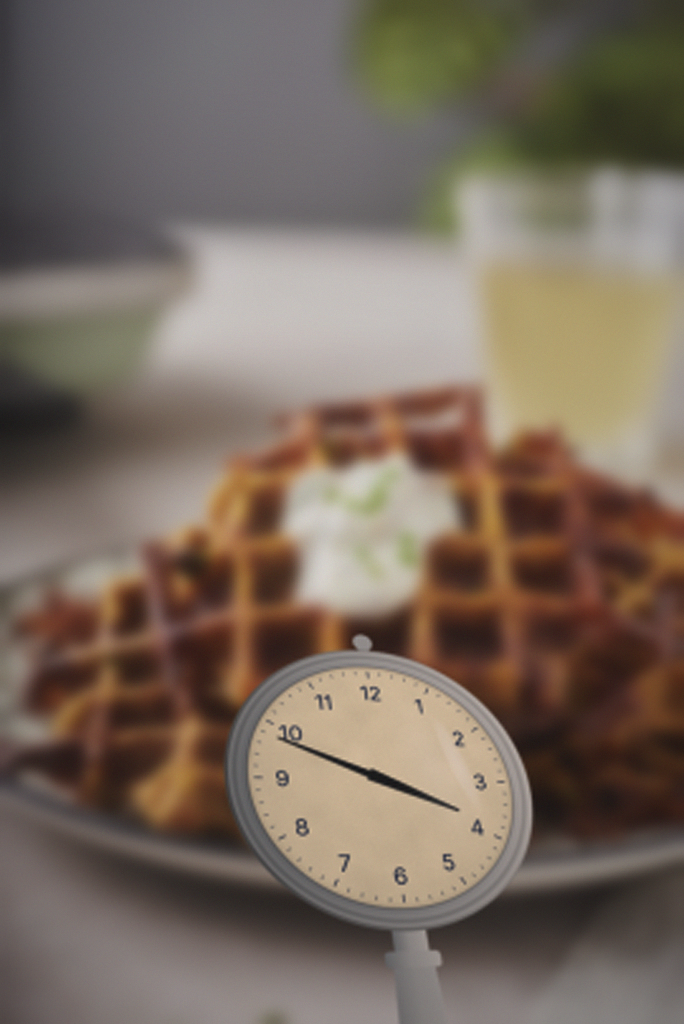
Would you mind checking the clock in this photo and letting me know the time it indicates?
3:49
